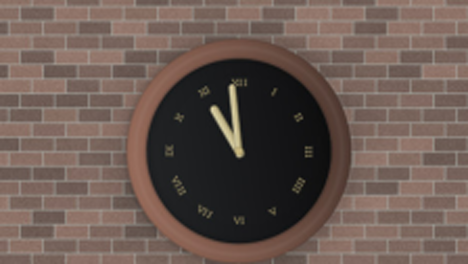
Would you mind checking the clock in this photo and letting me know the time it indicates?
10:59
